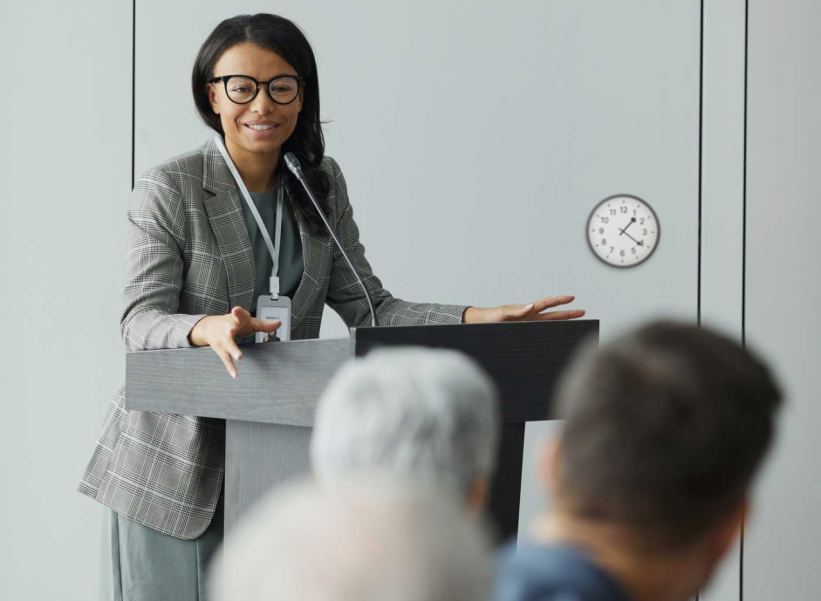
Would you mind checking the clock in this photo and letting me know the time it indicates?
1:21
